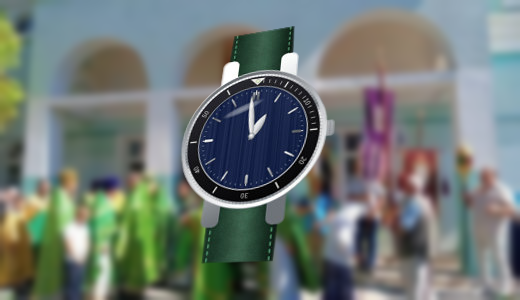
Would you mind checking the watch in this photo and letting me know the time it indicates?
12:59
